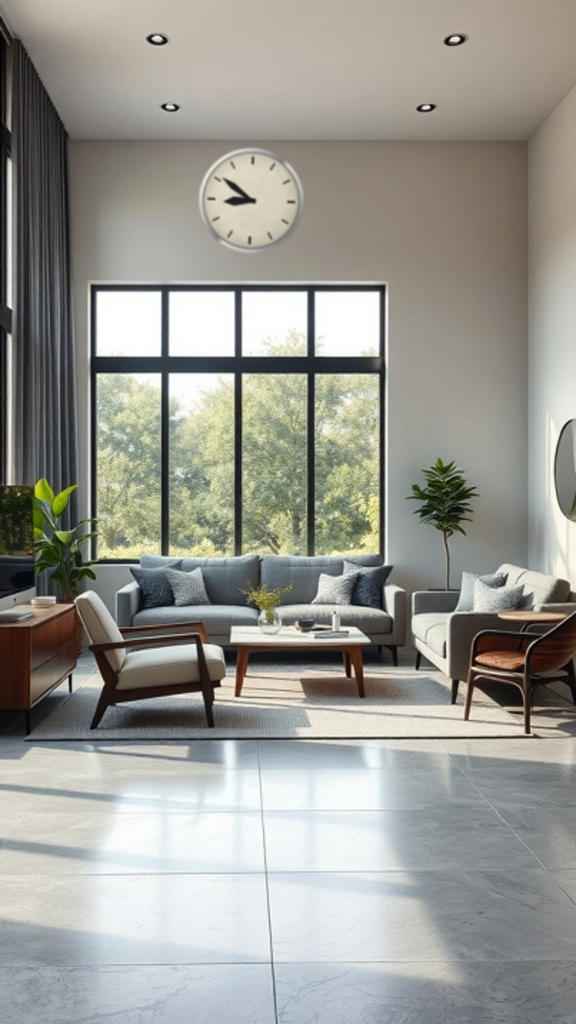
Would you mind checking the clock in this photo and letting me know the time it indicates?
8:51
